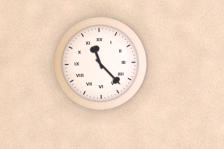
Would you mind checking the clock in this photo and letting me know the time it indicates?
11:23
